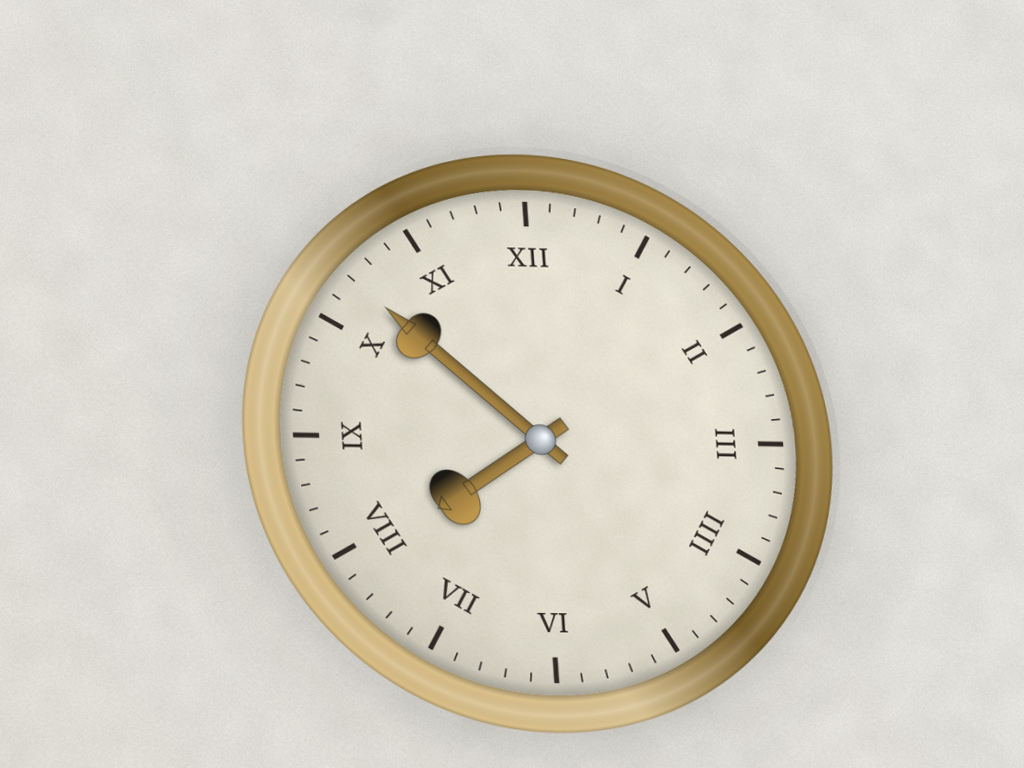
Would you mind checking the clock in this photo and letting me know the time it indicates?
7:52
